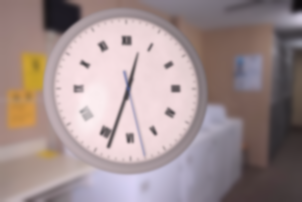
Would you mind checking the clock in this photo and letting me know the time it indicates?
12:33:28
